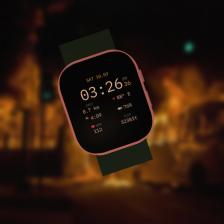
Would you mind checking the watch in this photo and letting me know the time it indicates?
3:26
